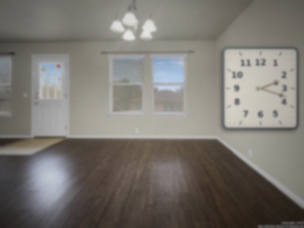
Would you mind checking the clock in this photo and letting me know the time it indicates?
2:18
